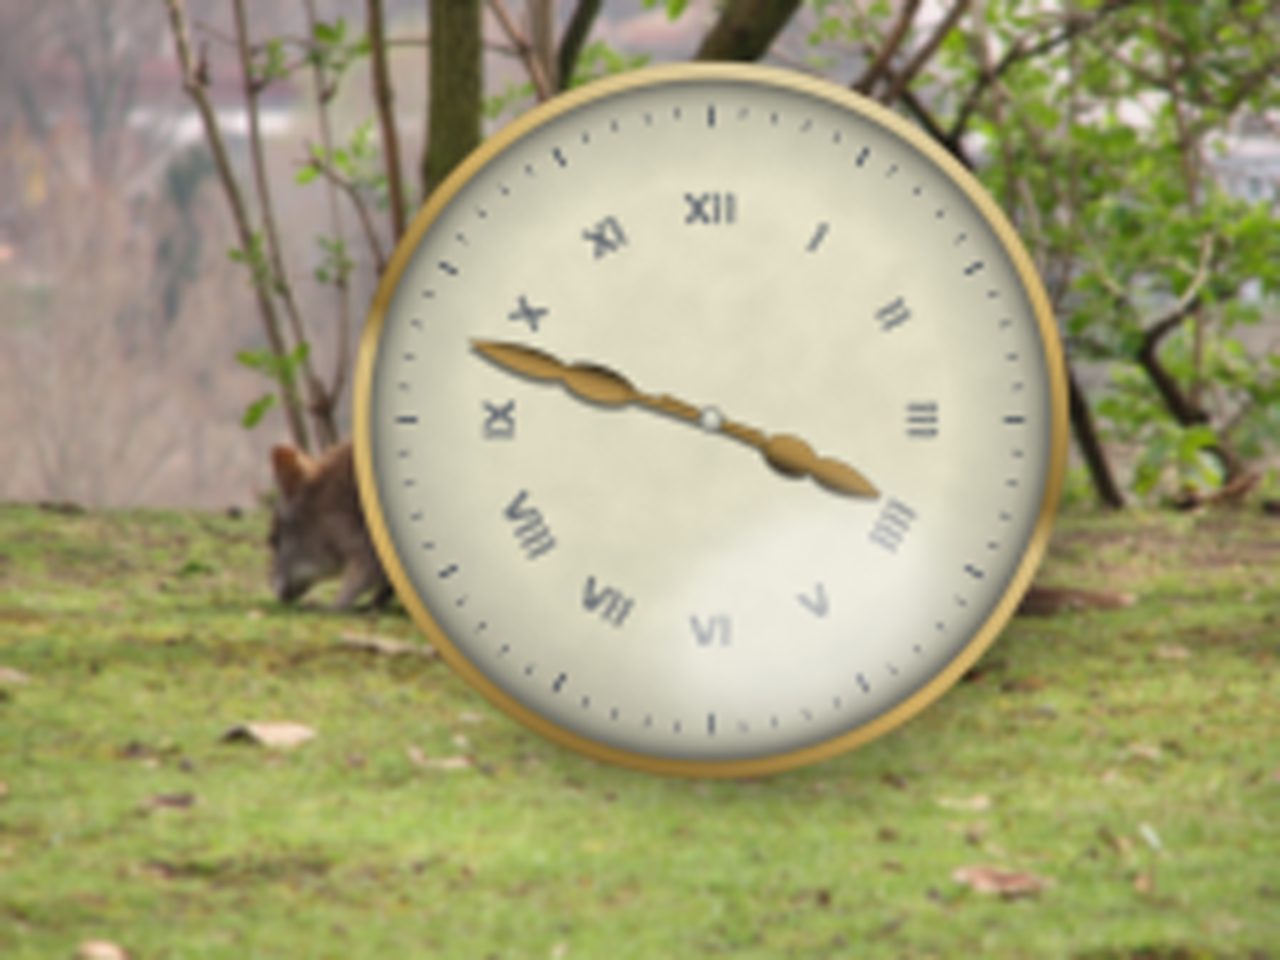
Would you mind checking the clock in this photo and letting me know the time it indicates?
3:48
